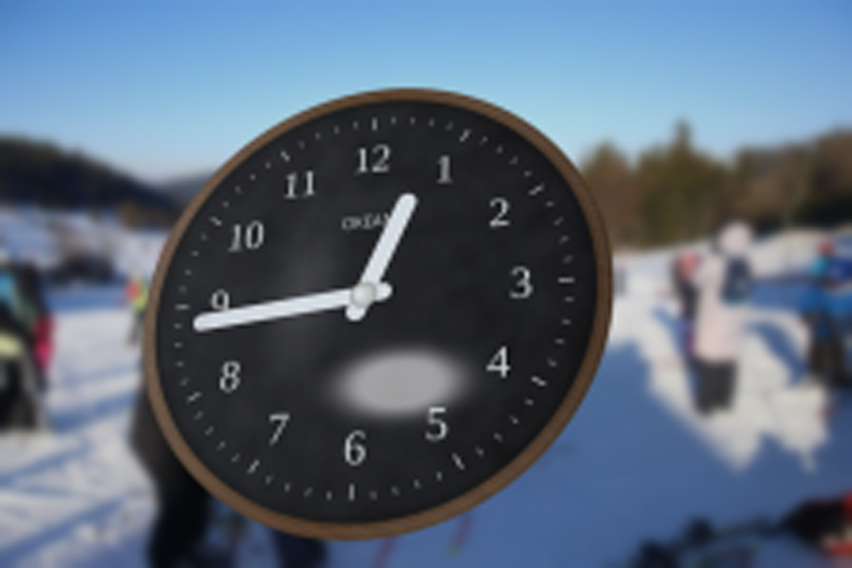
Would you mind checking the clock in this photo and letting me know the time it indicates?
12:44
